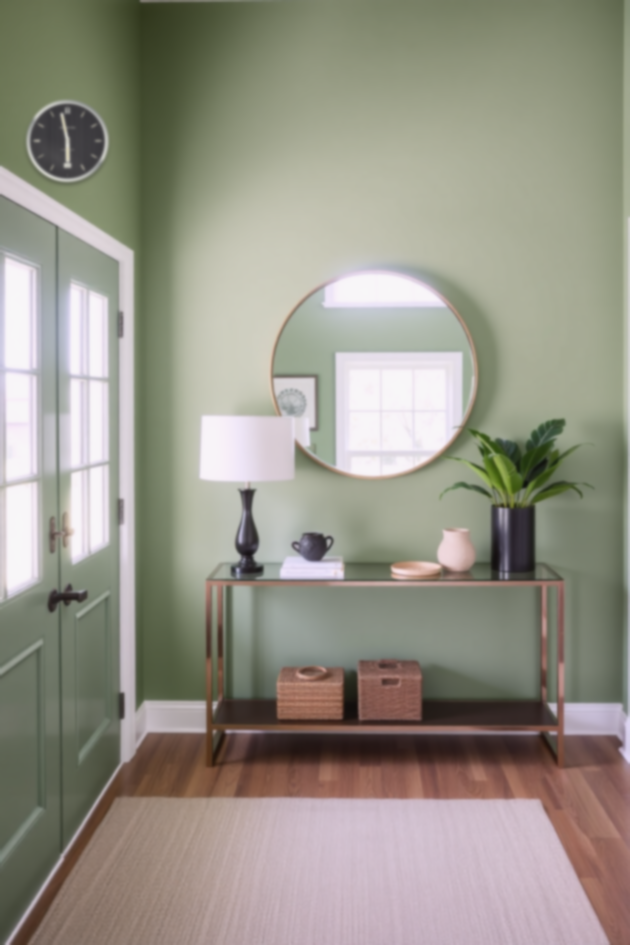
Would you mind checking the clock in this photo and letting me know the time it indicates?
5:58
